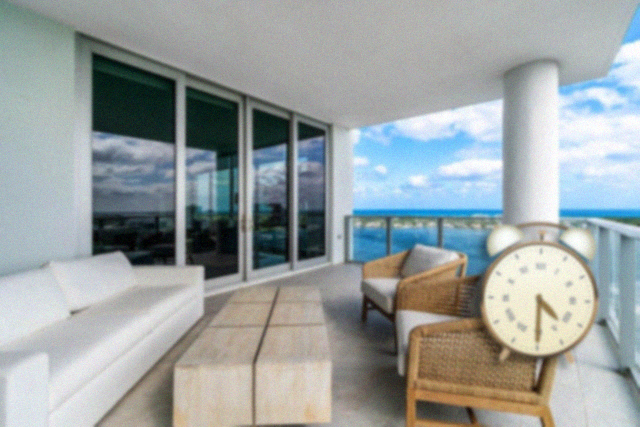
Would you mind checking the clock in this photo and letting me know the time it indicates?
4:30
